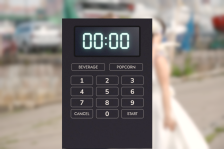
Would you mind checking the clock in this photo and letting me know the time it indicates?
0:00
